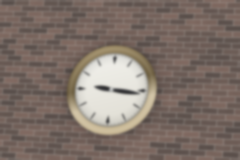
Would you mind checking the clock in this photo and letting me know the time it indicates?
9:16
